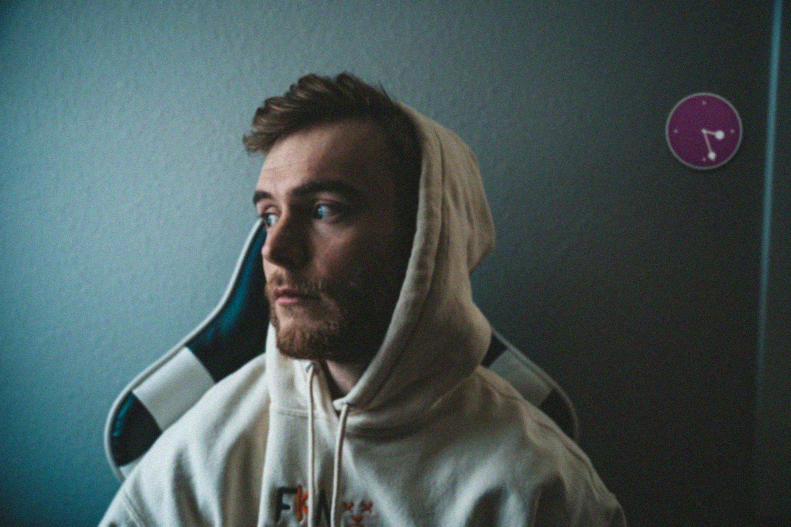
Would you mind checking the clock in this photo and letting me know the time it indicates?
3:27
